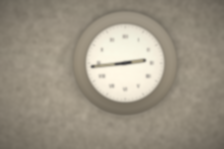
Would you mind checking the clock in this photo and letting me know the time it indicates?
2:44
